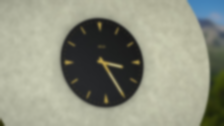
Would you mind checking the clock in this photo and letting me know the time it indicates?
3:25
